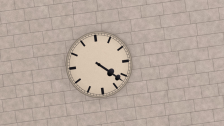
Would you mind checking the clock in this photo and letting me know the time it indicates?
4:22
